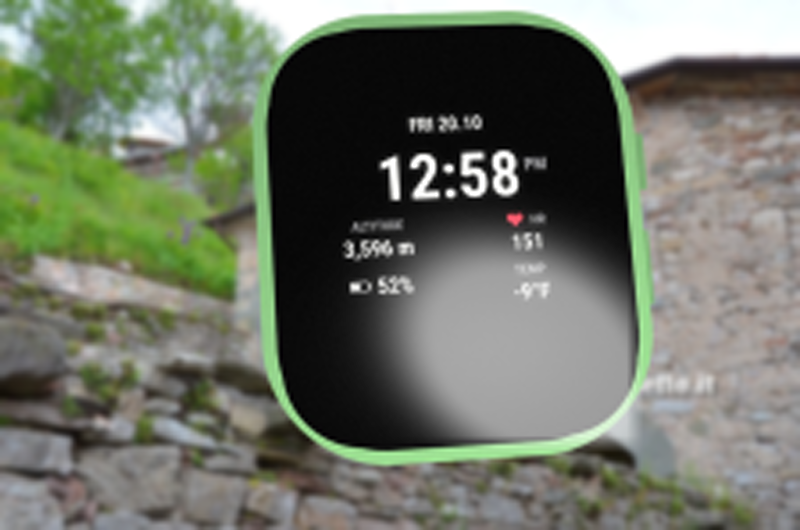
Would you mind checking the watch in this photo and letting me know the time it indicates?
12:58
